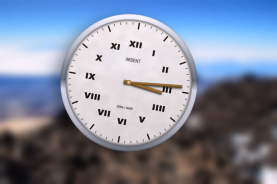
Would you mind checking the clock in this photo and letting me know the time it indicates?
3:14
